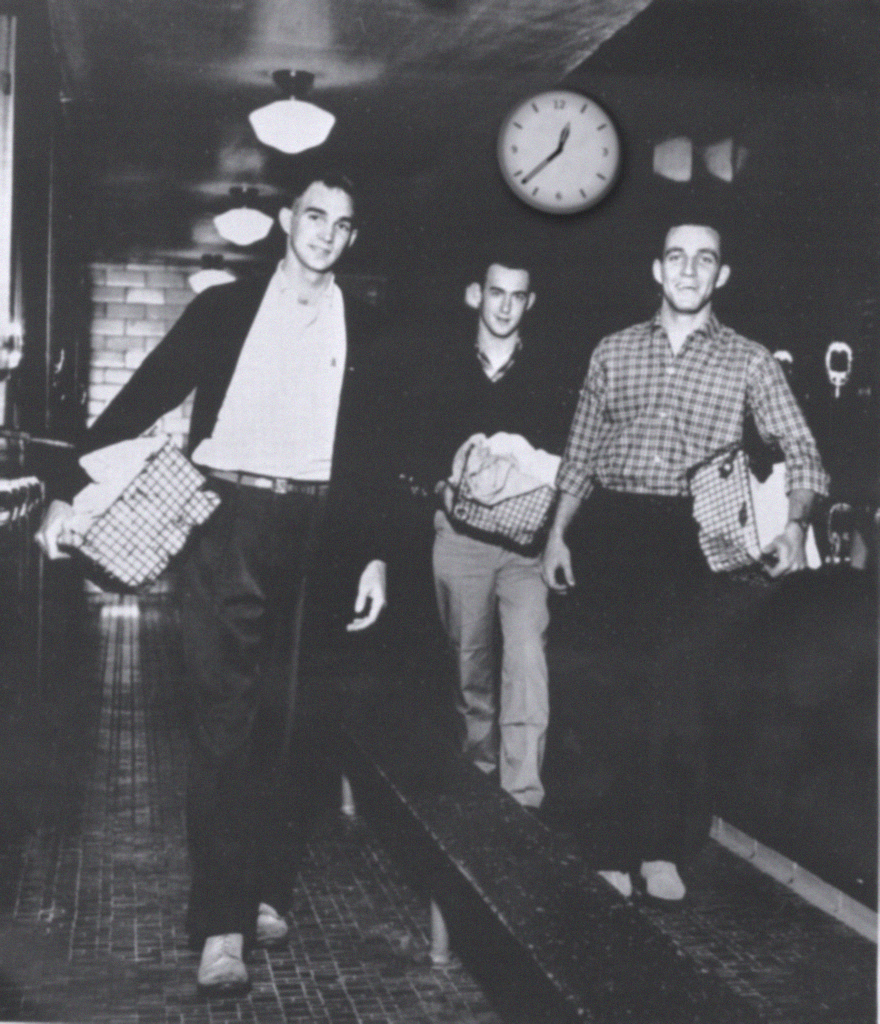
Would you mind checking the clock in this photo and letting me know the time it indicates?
12:38
